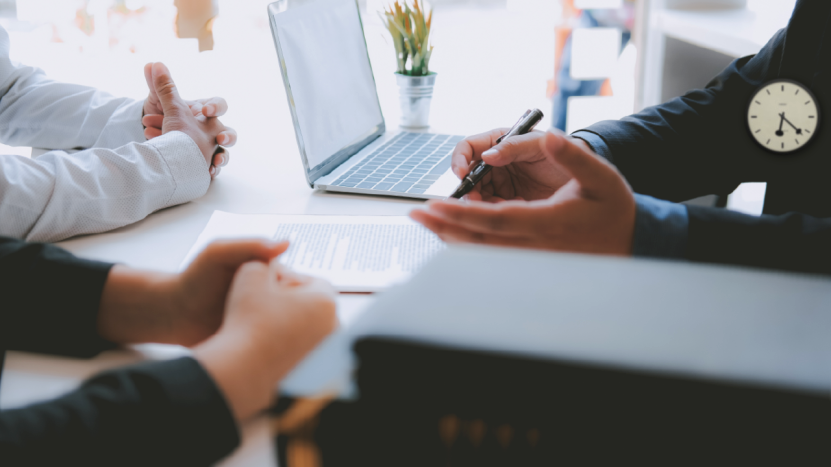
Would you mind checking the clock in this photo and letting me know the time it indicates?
6:22
